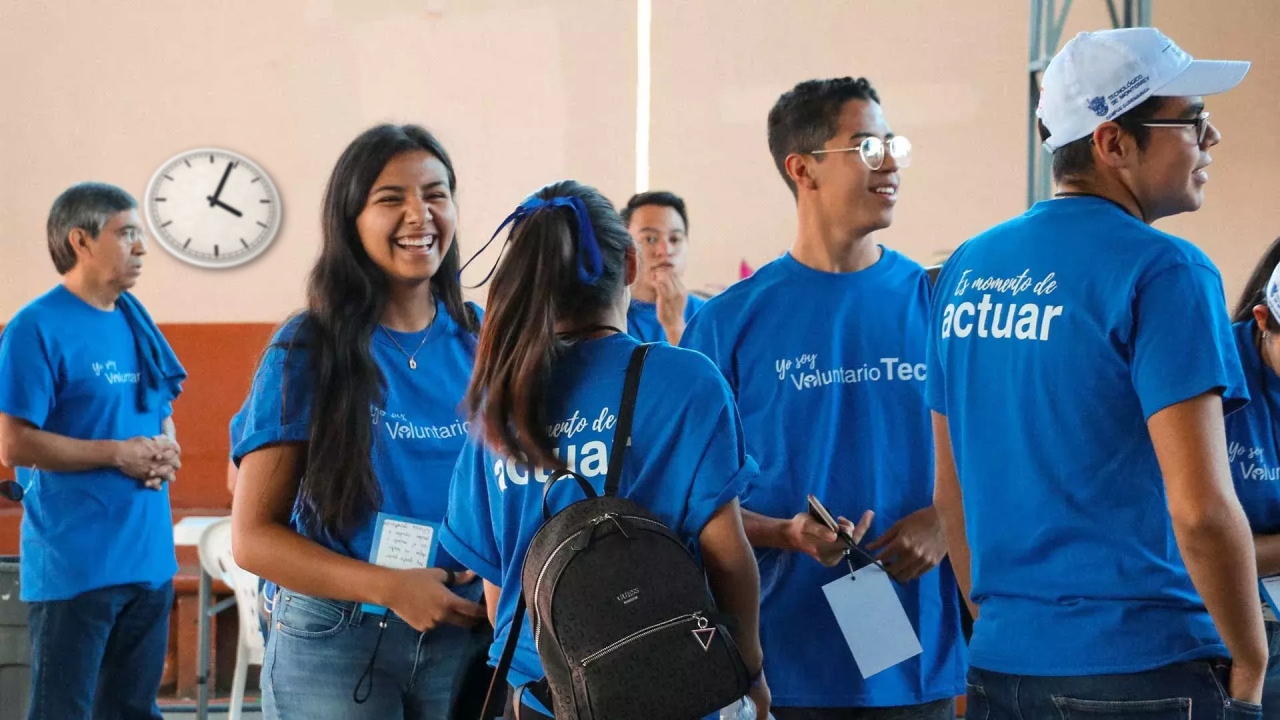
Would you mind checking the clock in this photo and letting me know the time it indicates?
4:04
